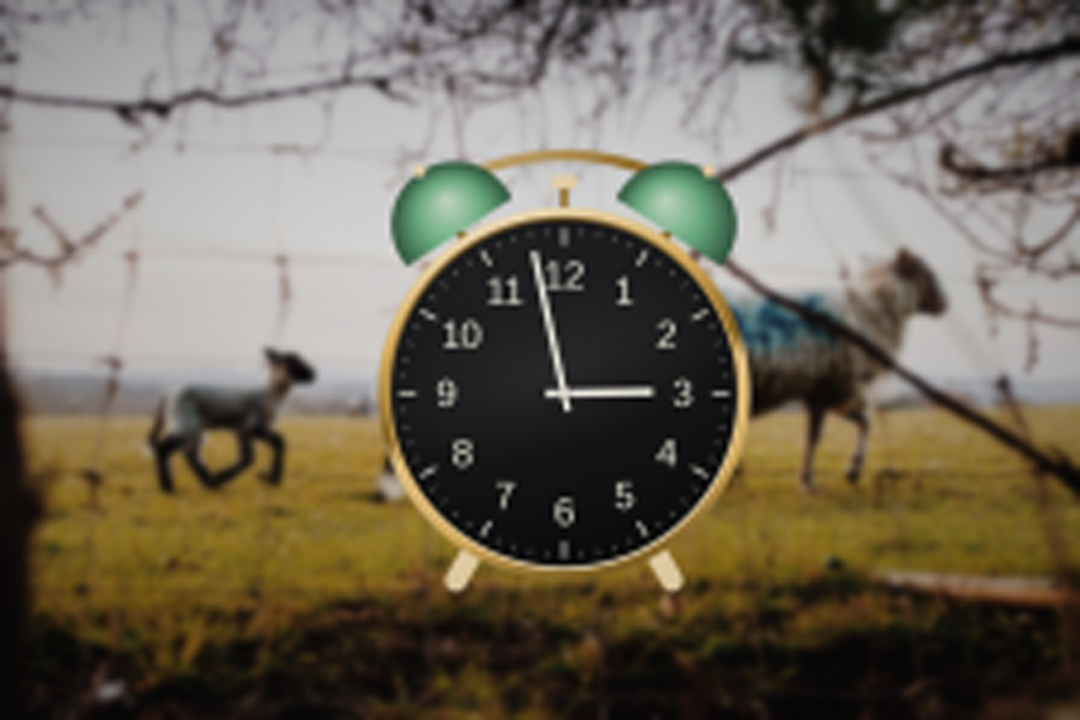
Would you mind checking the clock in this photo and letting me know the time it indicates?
2:58
